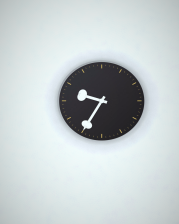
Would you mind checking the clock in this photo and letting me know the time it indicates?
9:35
